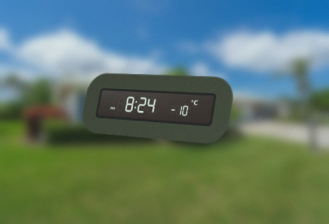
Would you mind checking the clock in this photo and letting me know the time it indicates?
8:24
